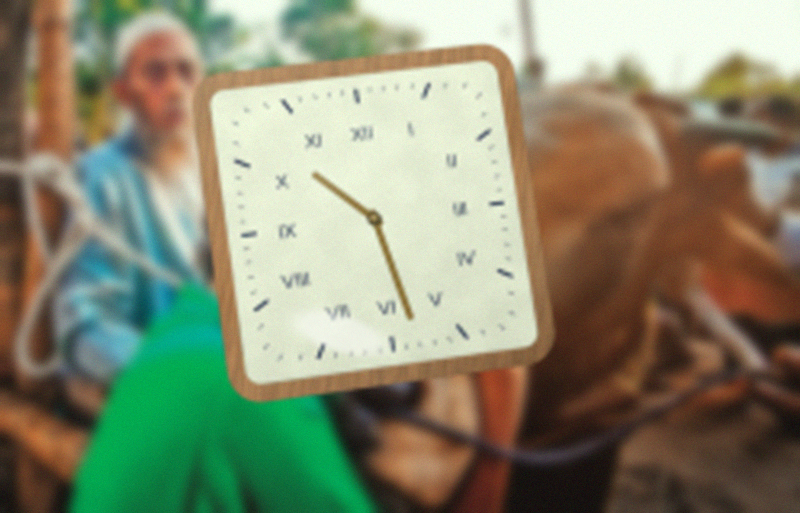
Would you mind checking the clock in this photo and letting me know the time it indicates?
10:28
